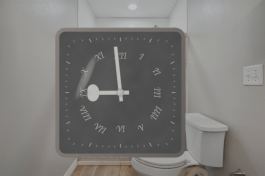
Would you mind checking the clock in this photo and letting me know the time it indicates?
8:59
